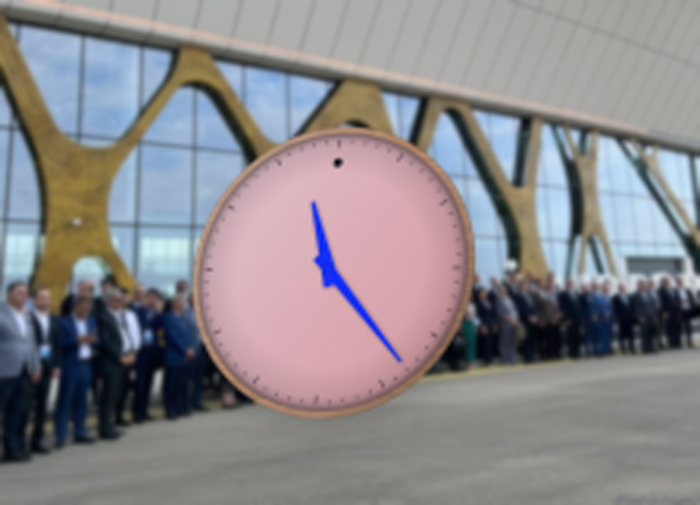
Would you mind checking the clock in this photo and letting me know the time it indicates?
11:23
